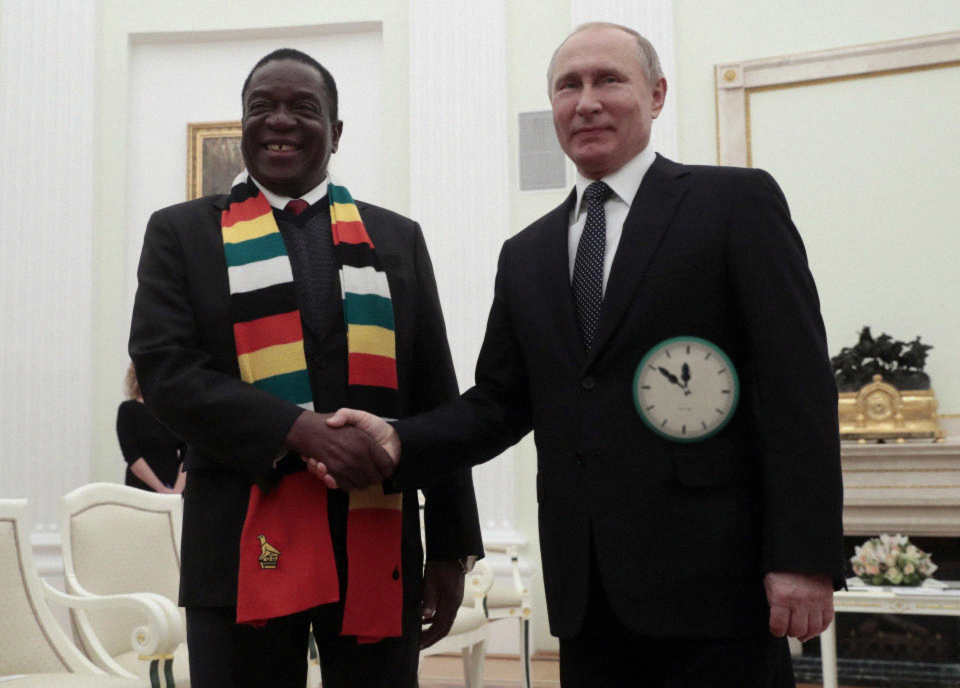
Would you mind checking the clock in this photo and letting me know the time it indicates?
11:51
